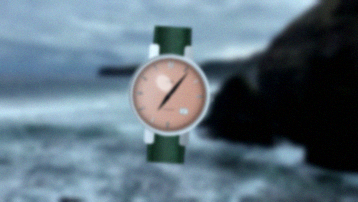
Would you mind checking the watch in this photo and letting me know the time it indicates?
7:06
